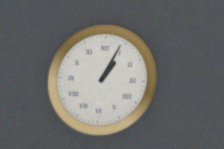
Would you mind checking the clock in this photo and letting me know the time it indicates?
1:04
